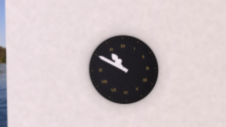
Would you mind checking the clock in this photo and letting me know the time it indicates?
10:50
